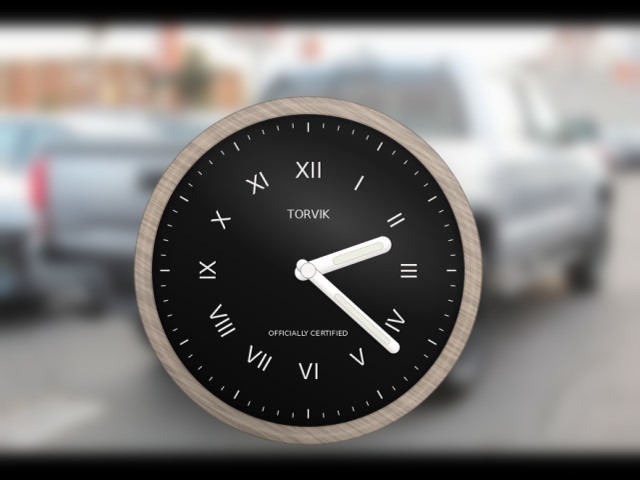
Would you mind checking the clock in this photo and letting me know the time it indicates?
2:22
